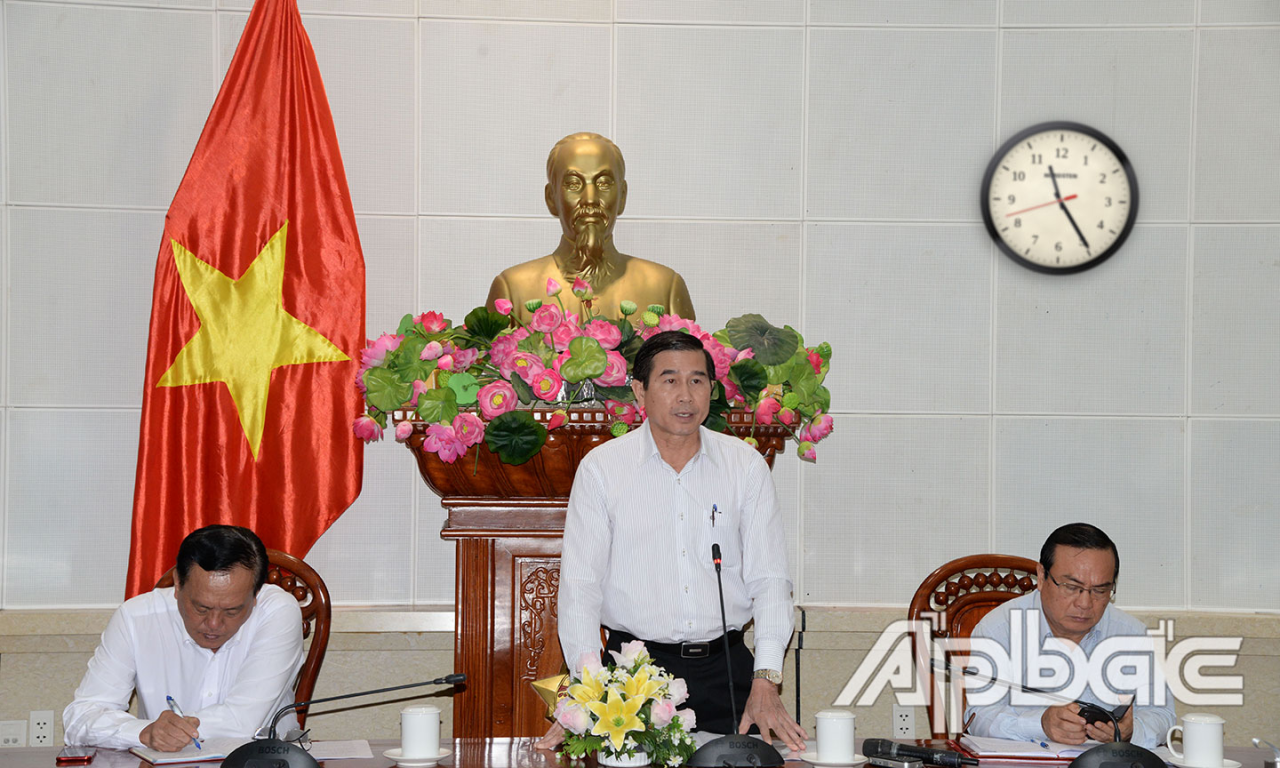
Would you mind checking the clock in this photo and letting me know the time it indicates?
11:24:42
